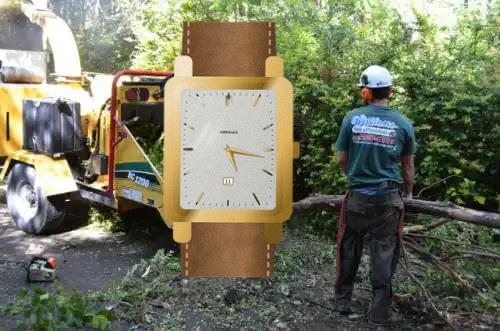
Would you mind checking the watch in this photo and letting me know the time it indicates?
5:17
